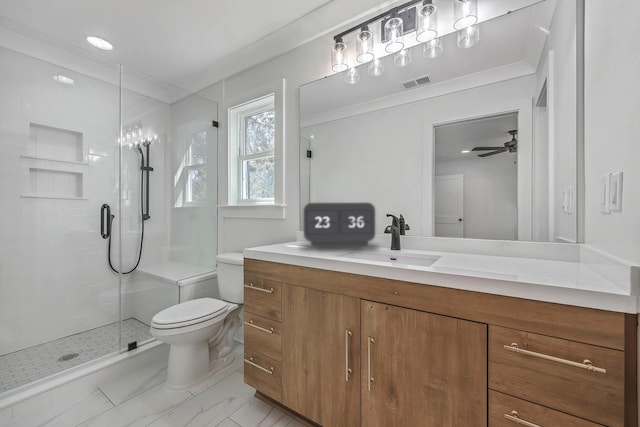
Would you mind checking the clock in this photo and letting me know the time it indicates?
23:36
